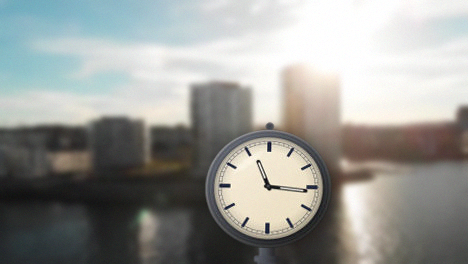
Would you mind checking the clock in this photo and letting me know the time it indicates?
11:16
